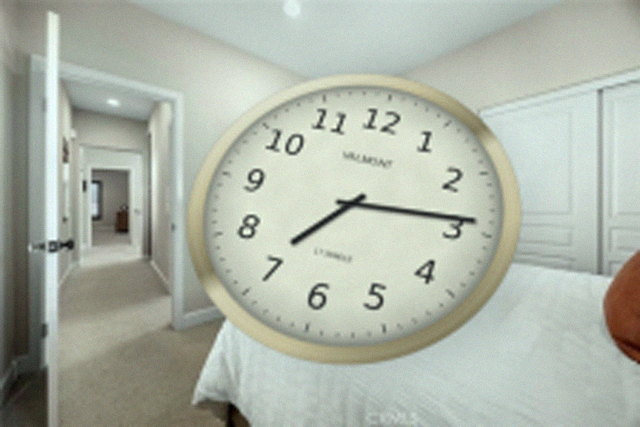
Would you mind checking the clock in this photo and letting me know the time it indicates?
7:14
